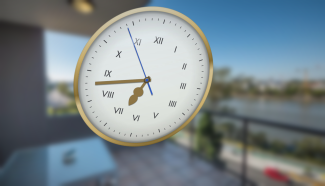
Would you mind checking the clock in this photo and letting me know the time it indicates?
6:42:54
